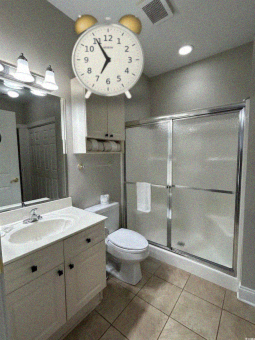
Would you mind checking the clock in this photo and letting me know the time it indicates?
6:55
